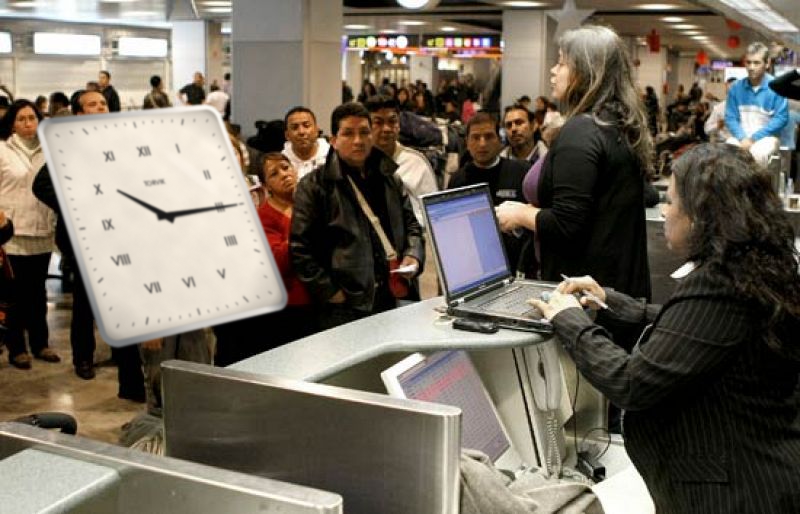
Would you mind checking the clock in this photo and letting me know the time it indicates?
10:15
